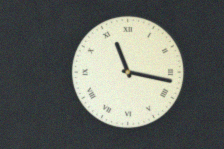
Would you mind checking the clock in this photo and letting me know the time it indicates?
11:17
